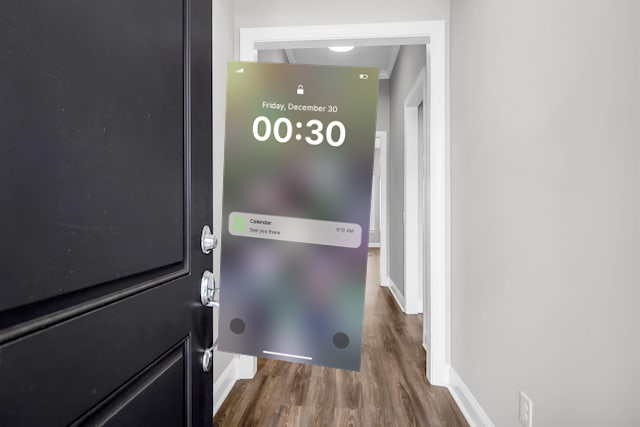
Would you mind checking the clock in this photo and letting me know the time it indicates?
0:30
